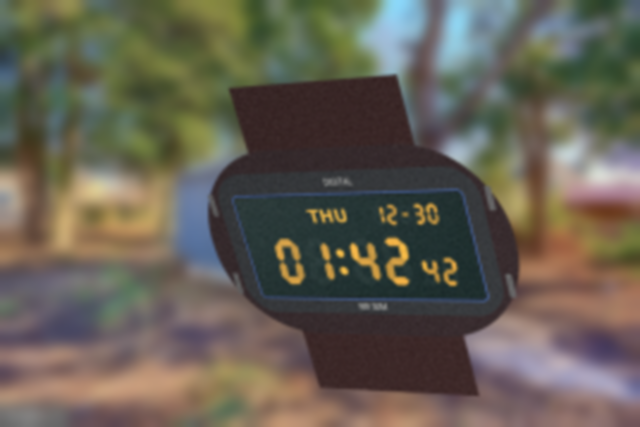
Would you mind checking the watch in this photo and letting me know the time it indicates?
1:42:42
